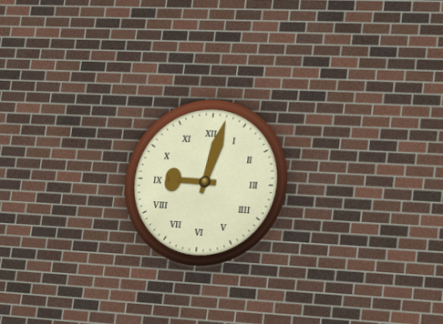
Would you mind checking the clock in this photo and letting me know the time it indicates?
9:02
